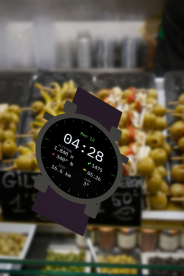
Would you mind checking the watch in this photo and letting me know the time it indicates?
4:28
